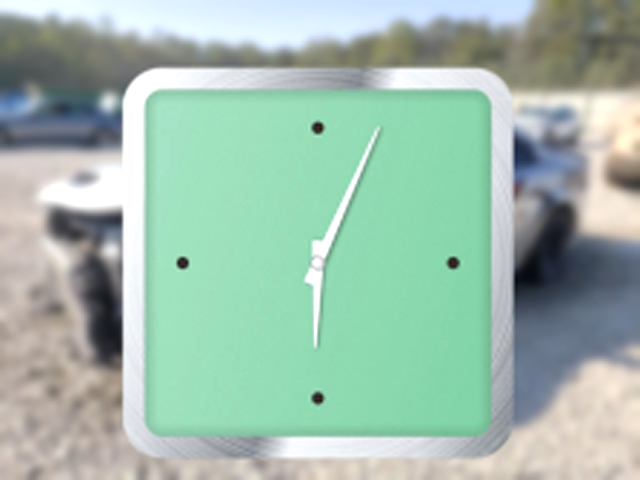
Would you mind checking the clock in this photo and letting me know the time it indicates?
6:04
